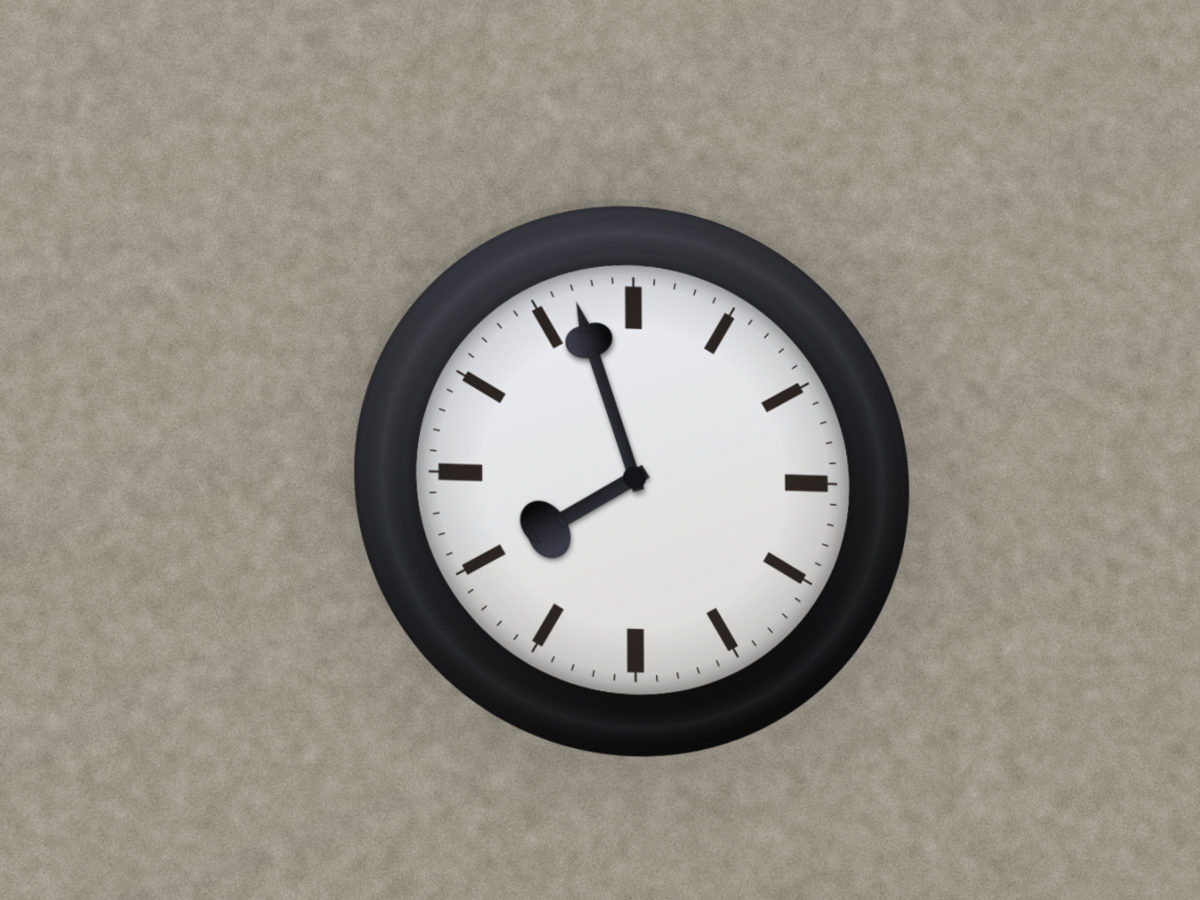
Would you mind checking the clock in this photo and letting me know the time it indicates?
7:57
